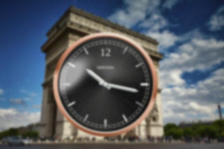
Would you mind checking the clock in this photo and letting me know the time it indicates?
10:17
